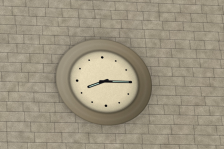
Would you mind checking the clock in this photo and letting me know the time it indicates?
8:15
